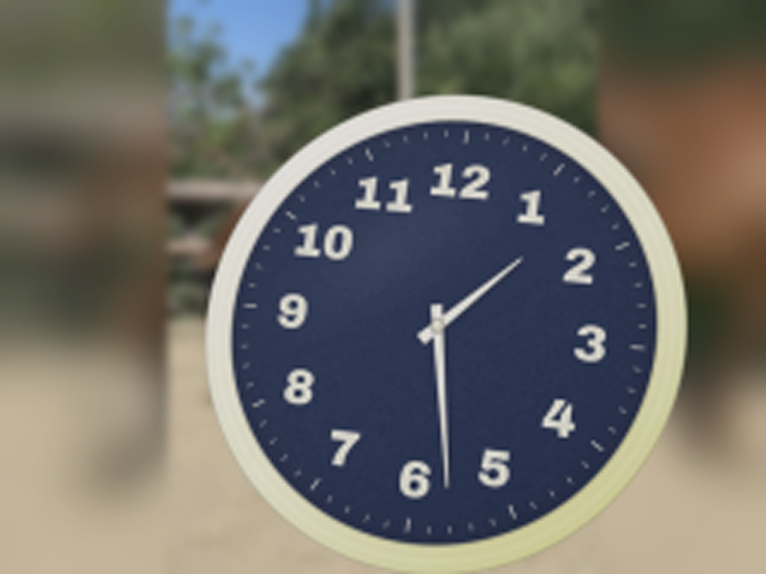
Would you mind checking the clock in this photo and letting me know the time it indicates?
1:28
